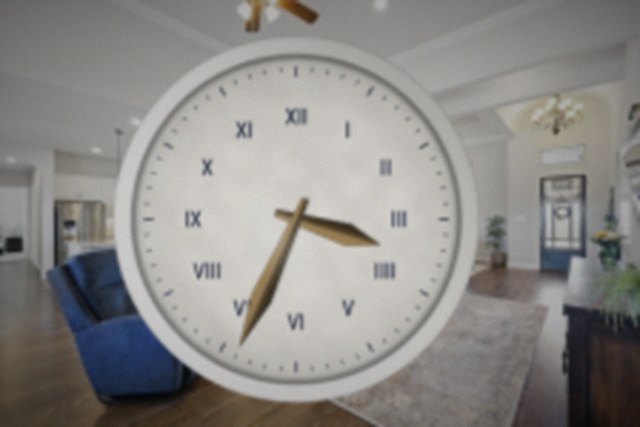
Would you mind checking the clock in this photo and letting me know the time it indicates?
3:34
